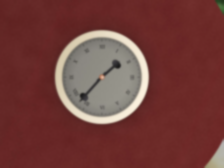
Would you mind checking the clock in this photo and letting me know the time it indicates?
1:37
